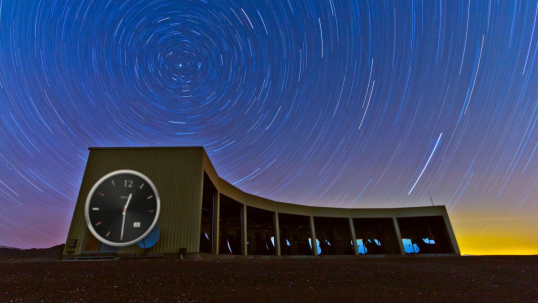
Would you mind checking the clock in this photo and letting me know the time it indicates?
12:30
